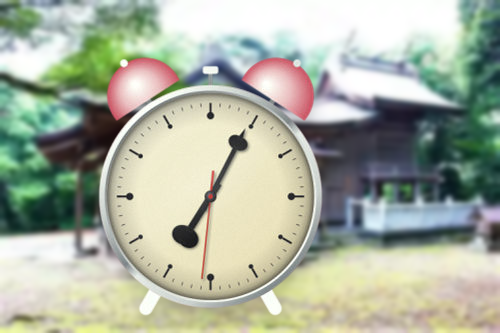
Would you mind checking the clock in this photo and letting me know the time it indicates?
7:04:31
